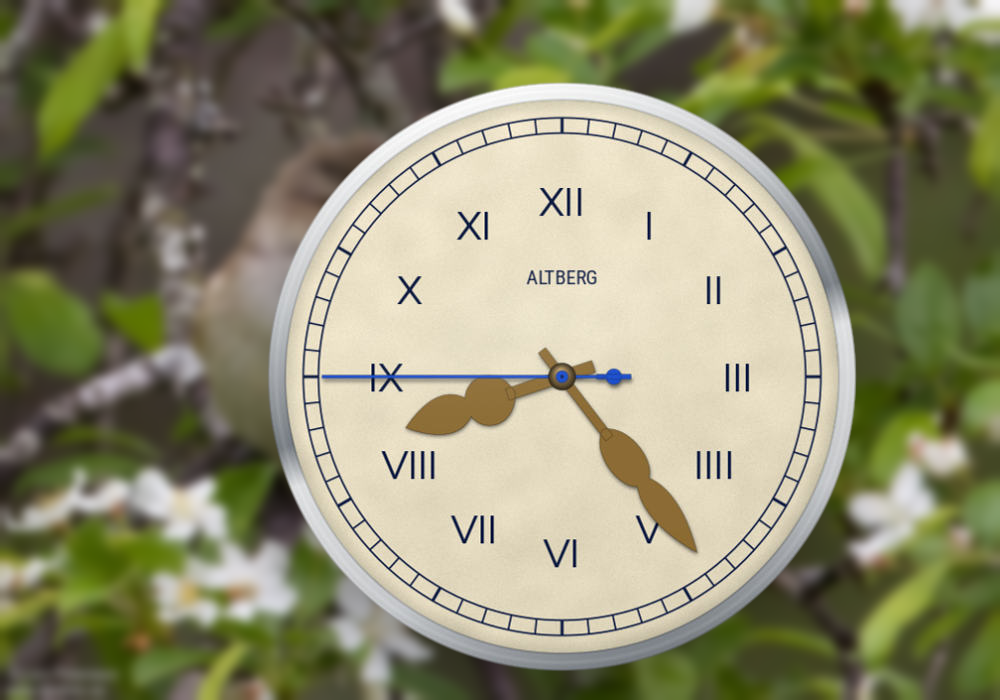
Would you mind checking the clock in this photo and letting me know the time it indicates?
8:23:45
